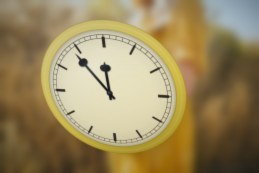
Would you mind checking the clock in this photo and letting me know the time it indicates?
11:54
